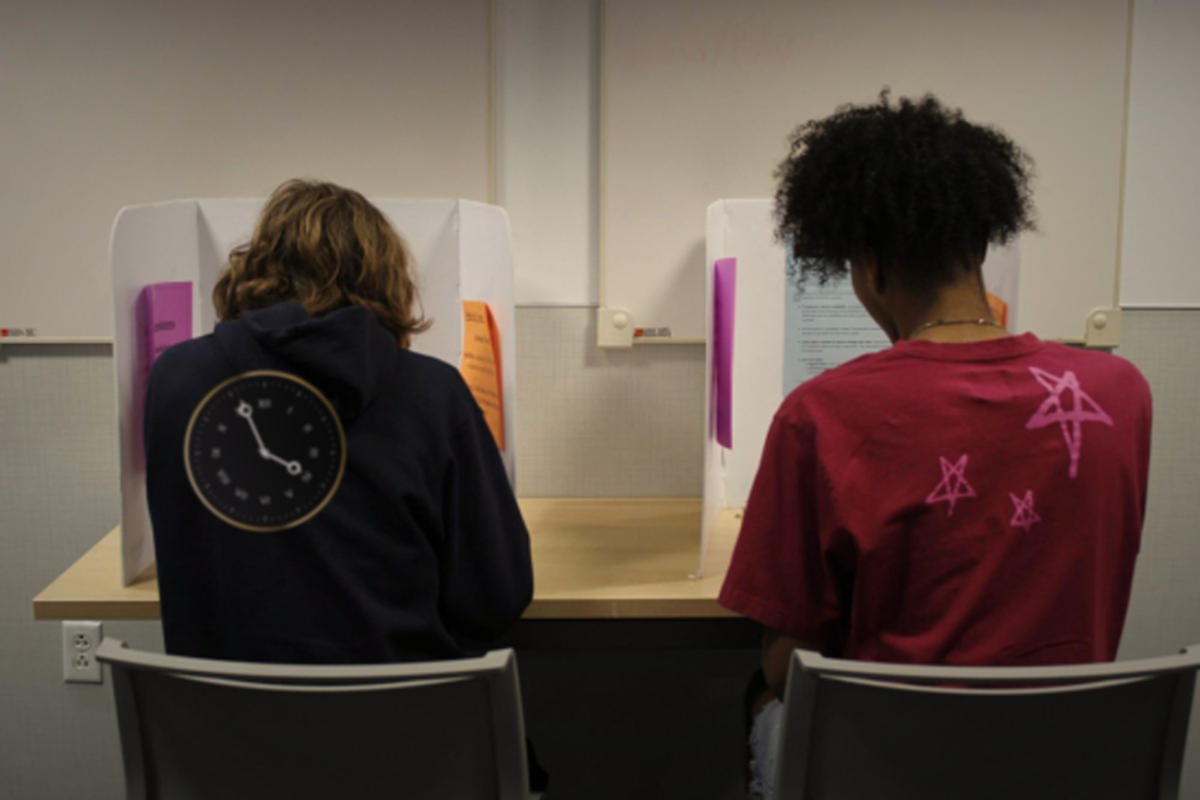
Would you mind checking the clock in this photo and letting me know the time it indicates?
3:56
